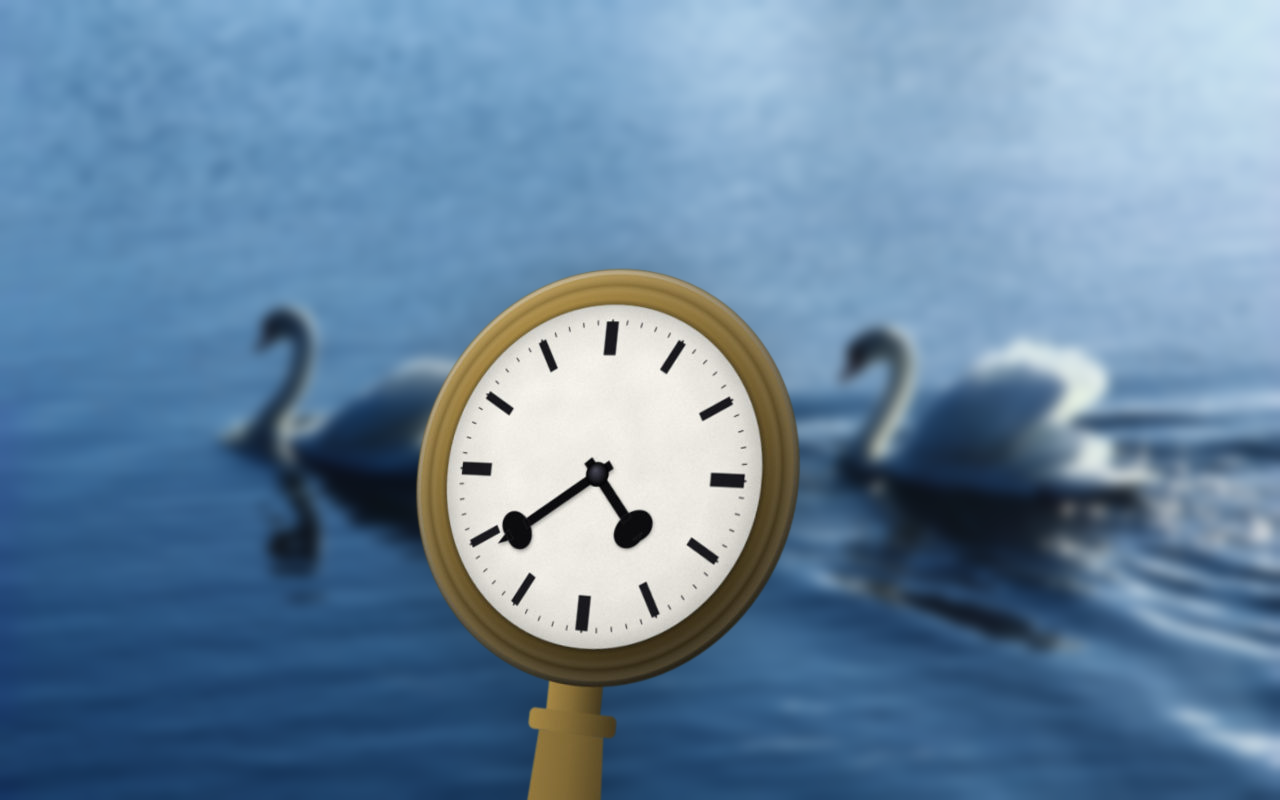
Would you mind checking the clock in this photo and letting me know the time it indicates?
4:39
